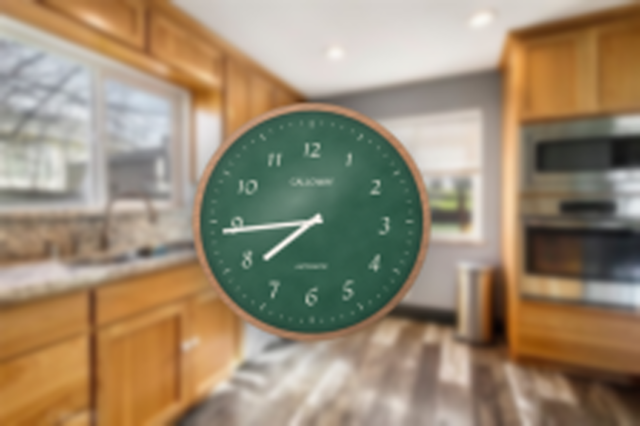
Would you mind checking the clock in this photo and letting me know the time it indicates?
7:44
